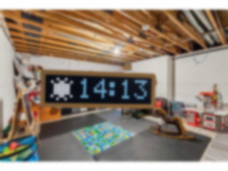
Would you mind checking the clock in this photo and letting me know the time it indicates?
14:13
